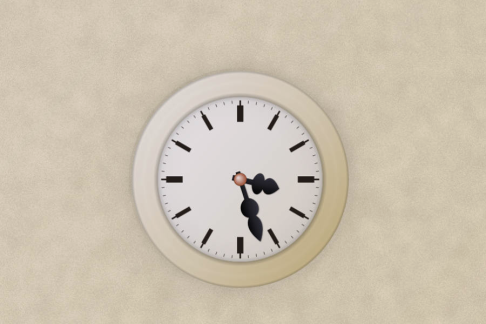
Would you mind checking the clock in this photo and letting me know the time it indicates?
3:27
